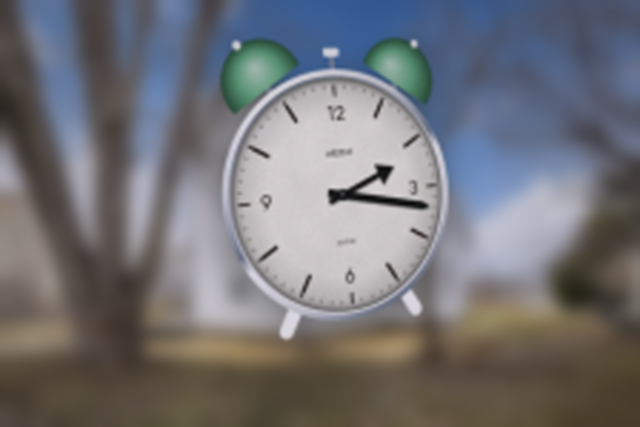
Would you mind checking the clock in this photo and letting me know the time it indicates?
2:17
